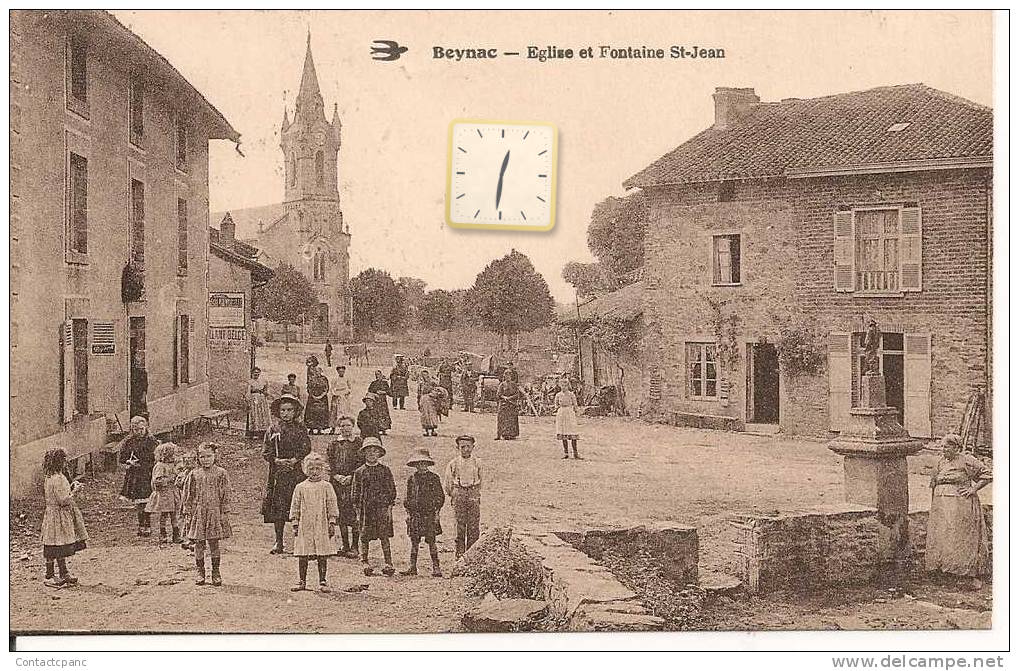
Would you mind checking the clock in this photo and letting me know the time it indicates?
12:31
